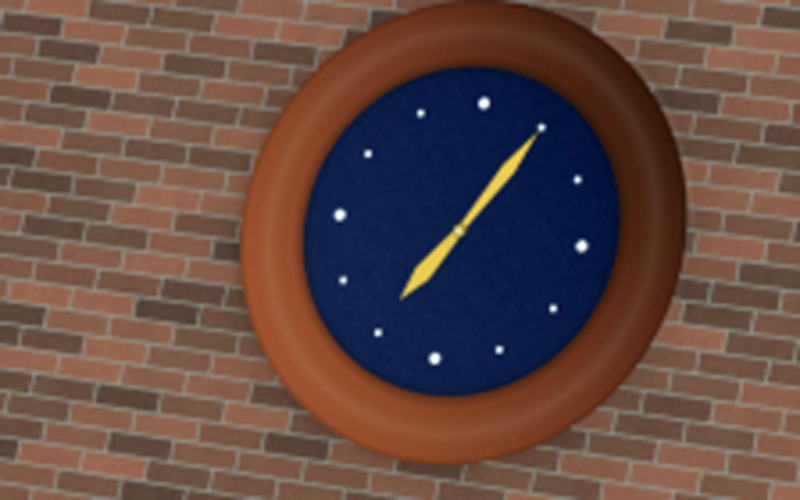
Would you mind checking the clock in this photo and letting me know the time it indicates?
7:05
